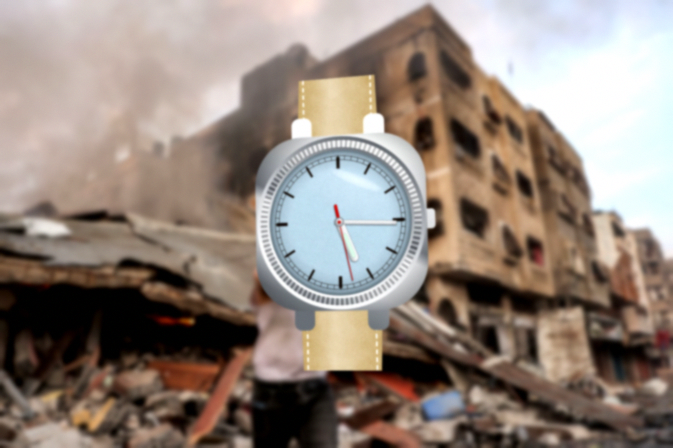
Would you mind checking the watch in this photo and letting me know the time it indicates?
5:15:28
